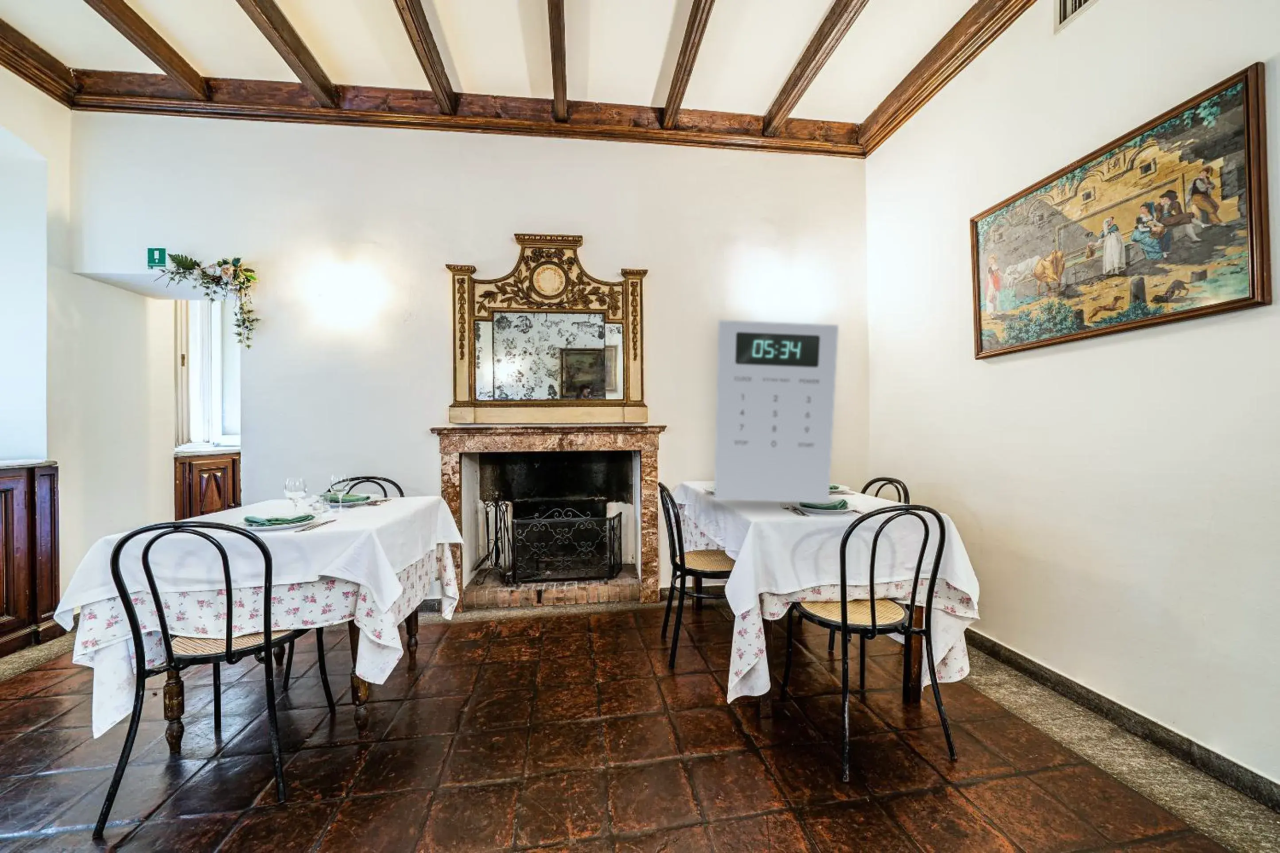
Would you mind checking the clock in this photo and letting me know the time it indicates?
5:34
